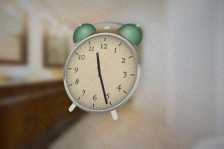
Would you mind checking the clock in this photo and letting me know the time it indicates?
11:26
